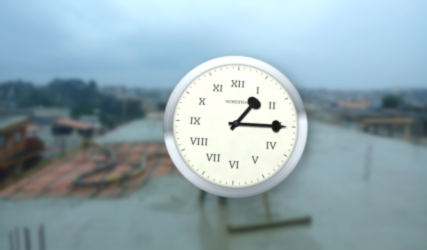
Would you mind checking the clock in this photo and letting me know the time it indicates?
1:15
